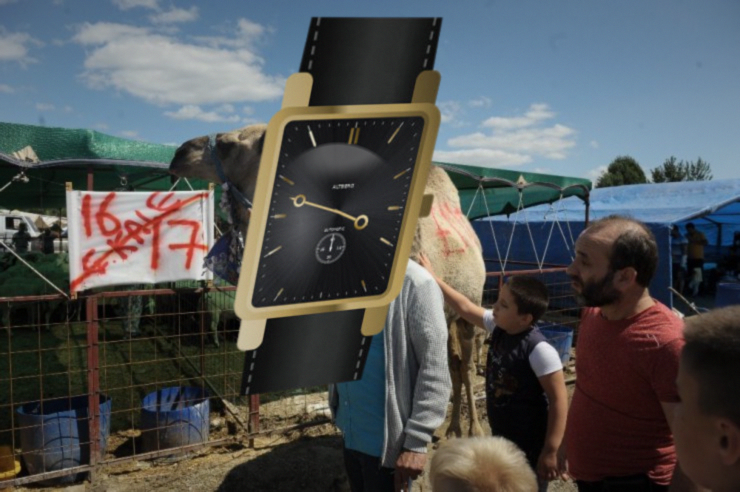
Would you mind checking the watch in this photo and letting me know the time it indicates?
3:48
